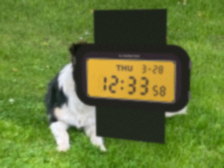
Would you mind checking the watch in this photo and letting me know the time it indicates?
12:33
